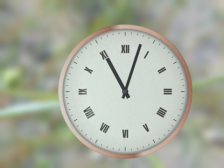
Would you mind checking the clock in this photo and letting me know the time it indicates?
11:03
